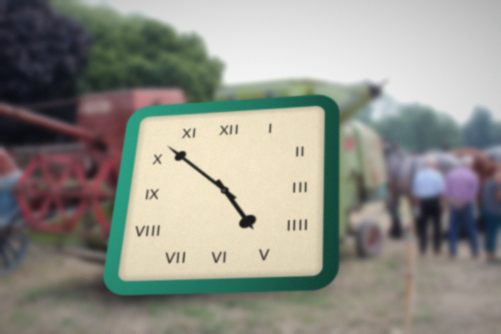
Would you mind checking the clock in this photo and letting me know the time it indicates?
4:52
